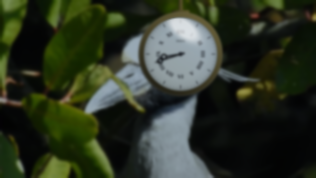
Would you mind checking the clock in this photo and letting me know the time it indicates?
8:42
